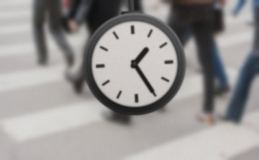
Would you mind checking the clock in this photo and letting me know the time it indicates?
1:25
